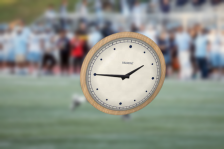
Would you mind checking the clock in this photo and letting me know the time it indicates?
1:45
